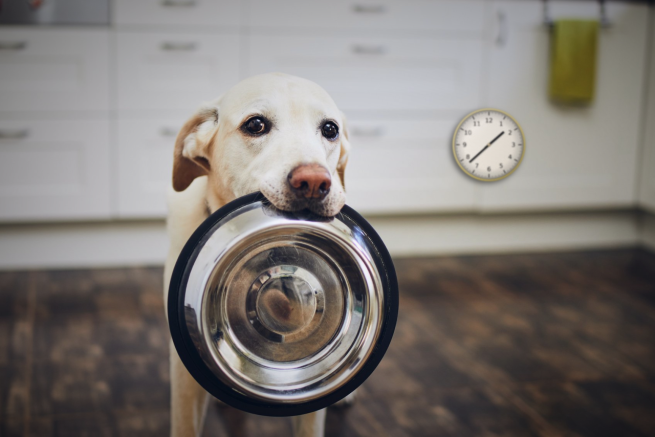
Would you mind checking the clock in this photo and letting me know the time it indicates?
1:38
